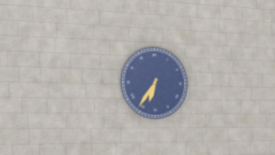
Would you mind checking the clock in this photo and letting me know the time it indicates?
6:36
